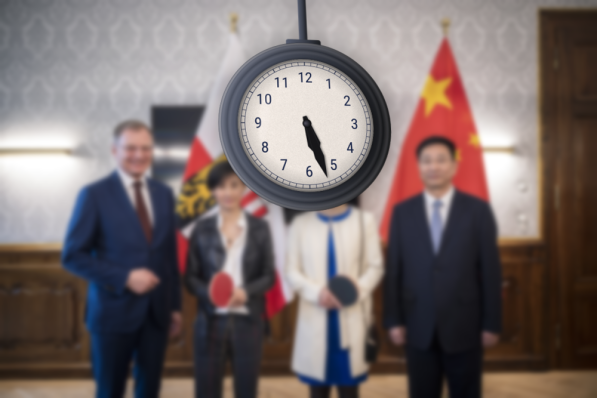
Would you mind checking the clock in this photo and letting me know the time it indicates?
5:27
